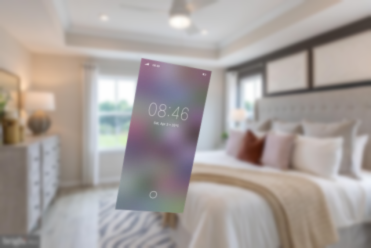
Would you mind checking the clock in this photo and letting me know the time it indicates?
8:46
